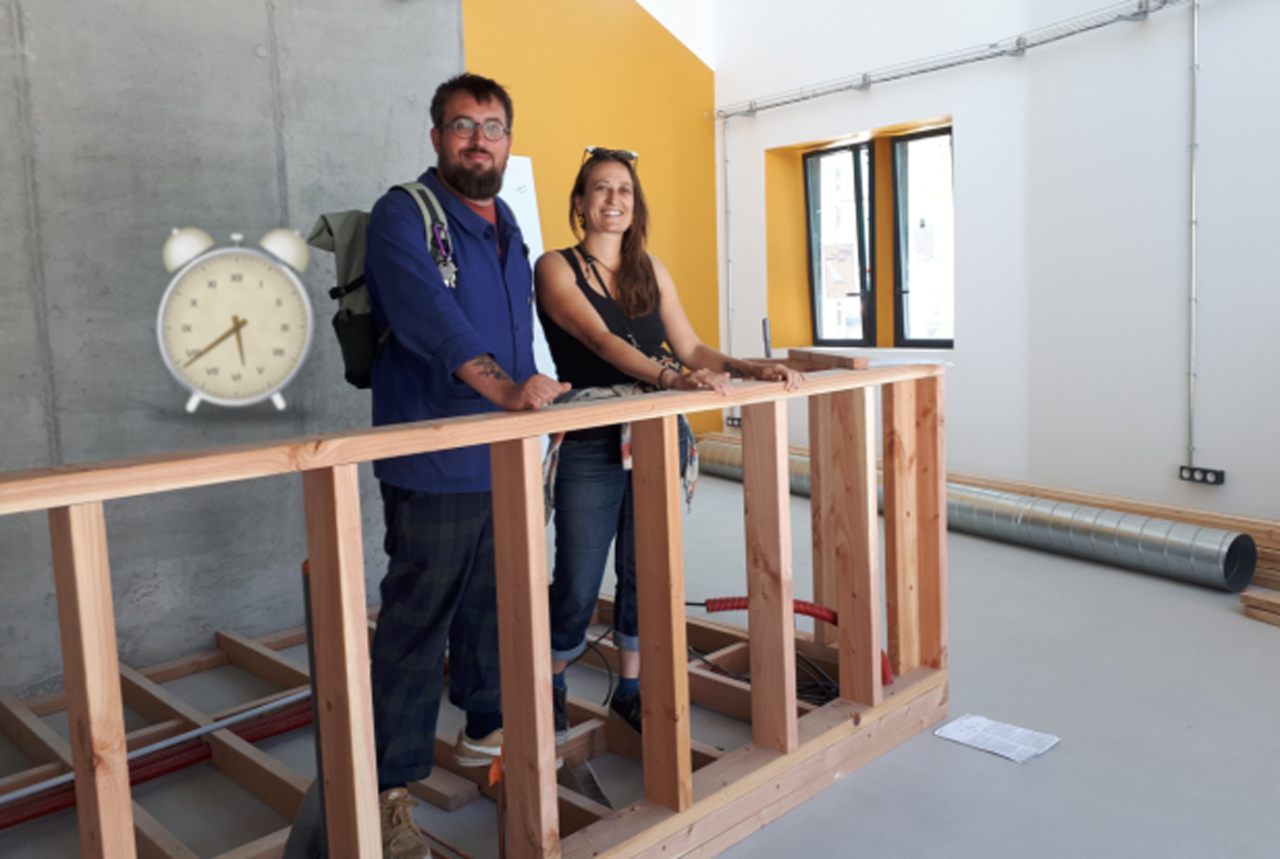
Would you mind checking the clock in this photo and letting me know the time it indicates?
5:39
